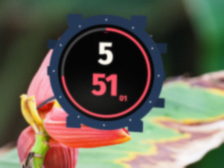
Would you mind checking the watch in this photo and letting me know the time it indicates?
5:51
